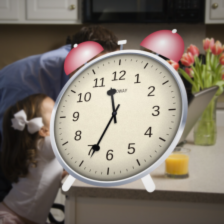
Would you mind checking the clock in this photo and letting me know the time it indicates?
11:34
